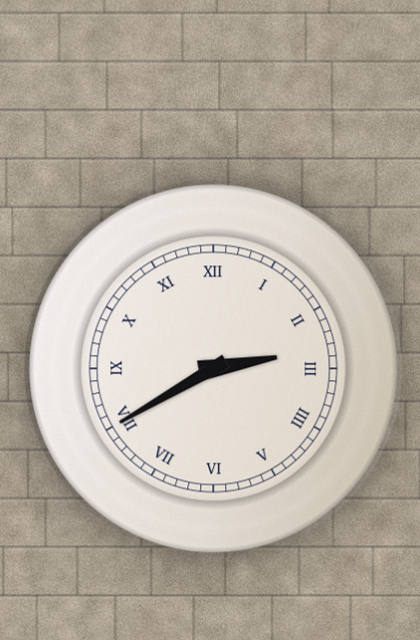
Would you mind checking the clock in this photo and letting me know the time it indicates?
2:40
